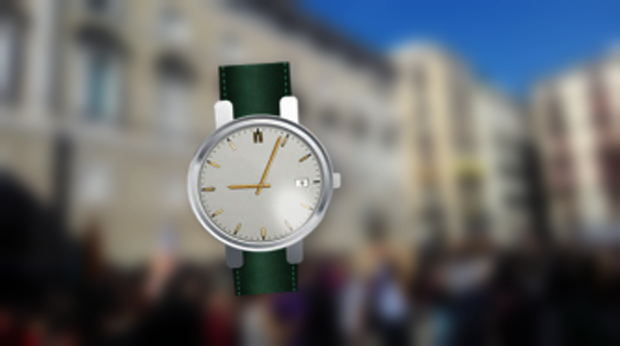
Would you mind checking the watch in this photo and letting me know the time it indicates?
9:04
